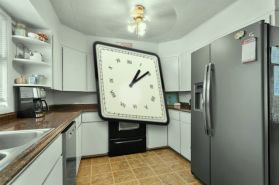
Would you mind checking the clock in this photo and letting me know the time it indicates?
1:09
